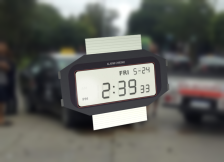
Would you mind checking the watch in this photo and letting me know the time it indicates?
2:39:33
